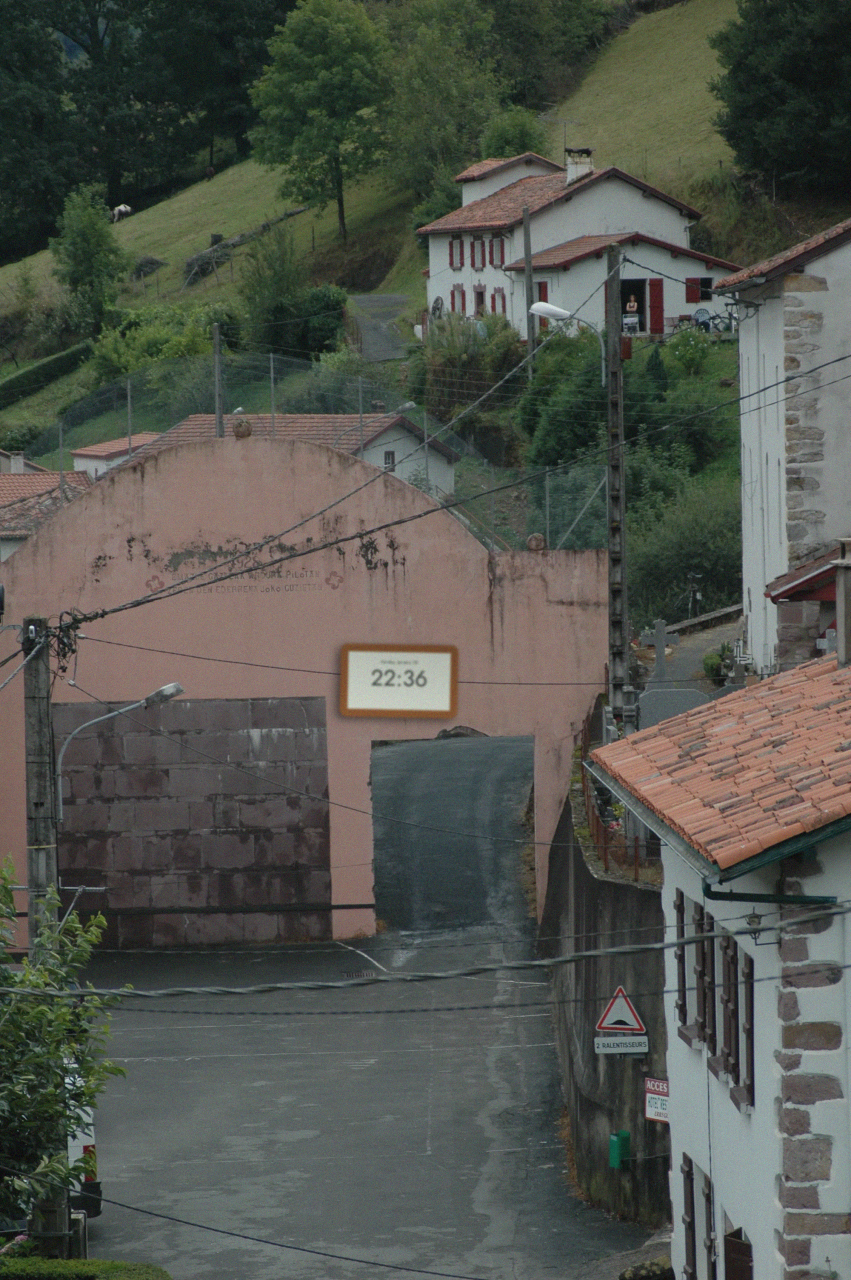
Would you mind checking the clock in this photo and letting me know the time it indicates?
22:36
